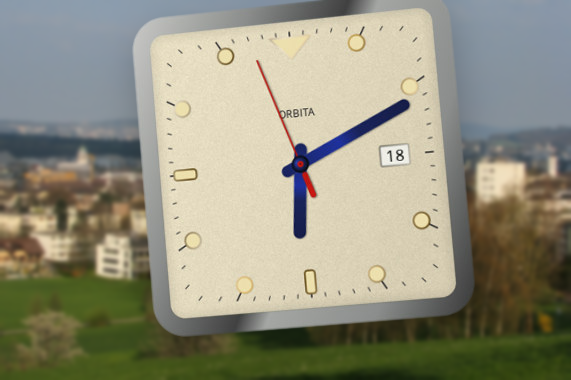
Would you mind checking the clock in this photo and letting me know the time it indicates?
6:10:57
